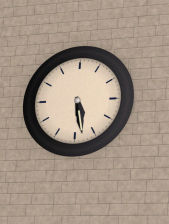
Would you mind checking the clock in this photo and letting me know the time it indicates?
5:28
